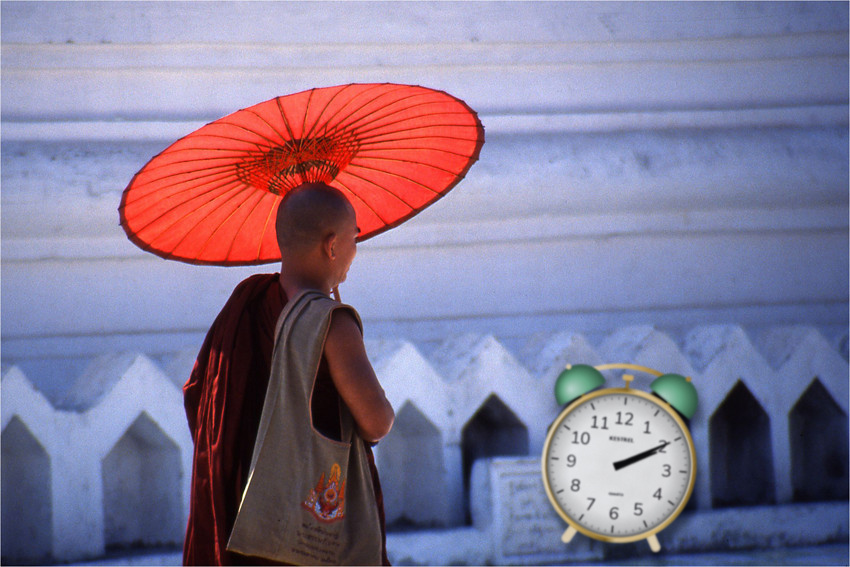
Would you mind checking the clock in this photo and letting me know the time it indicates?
2:10
